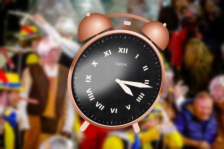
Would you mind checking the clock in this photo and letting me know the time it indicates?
4:16
